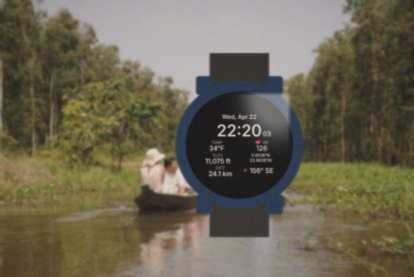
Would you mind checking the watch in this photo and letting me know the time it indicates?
22:20
